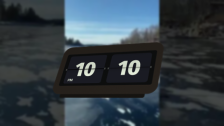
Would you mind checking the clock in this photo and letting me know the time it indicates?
10:10
